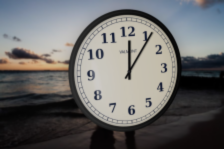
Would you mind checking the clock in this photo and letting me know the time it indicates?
12:06
